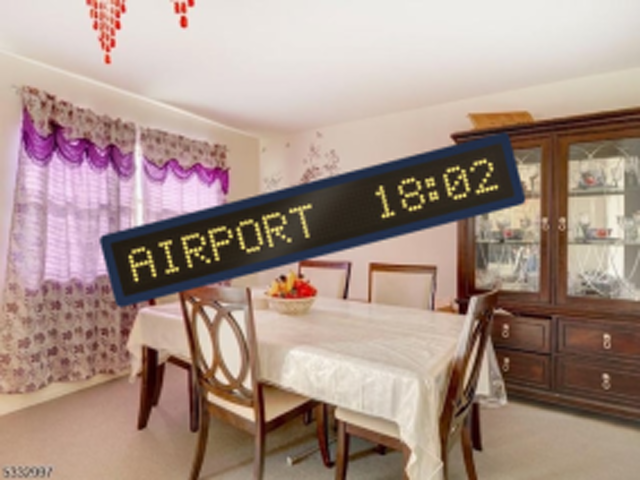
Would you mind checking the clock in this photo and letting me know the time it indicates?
18:02
